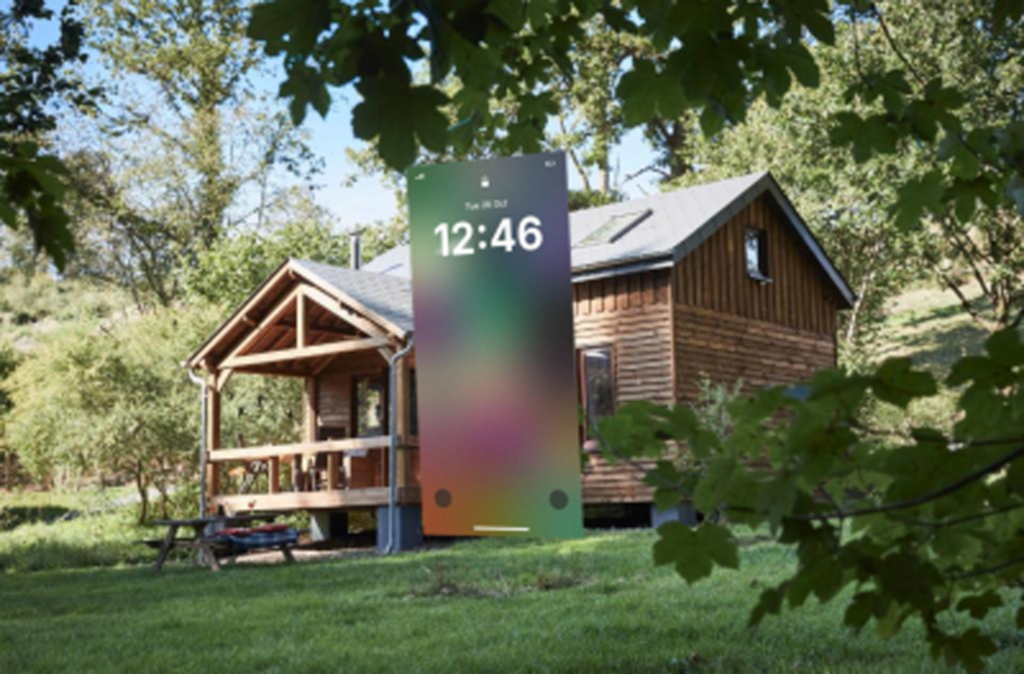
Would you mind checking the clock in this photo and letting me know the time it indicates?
12:46
